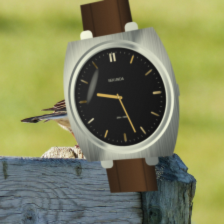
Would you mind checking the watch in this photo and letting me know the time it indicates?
9:27
